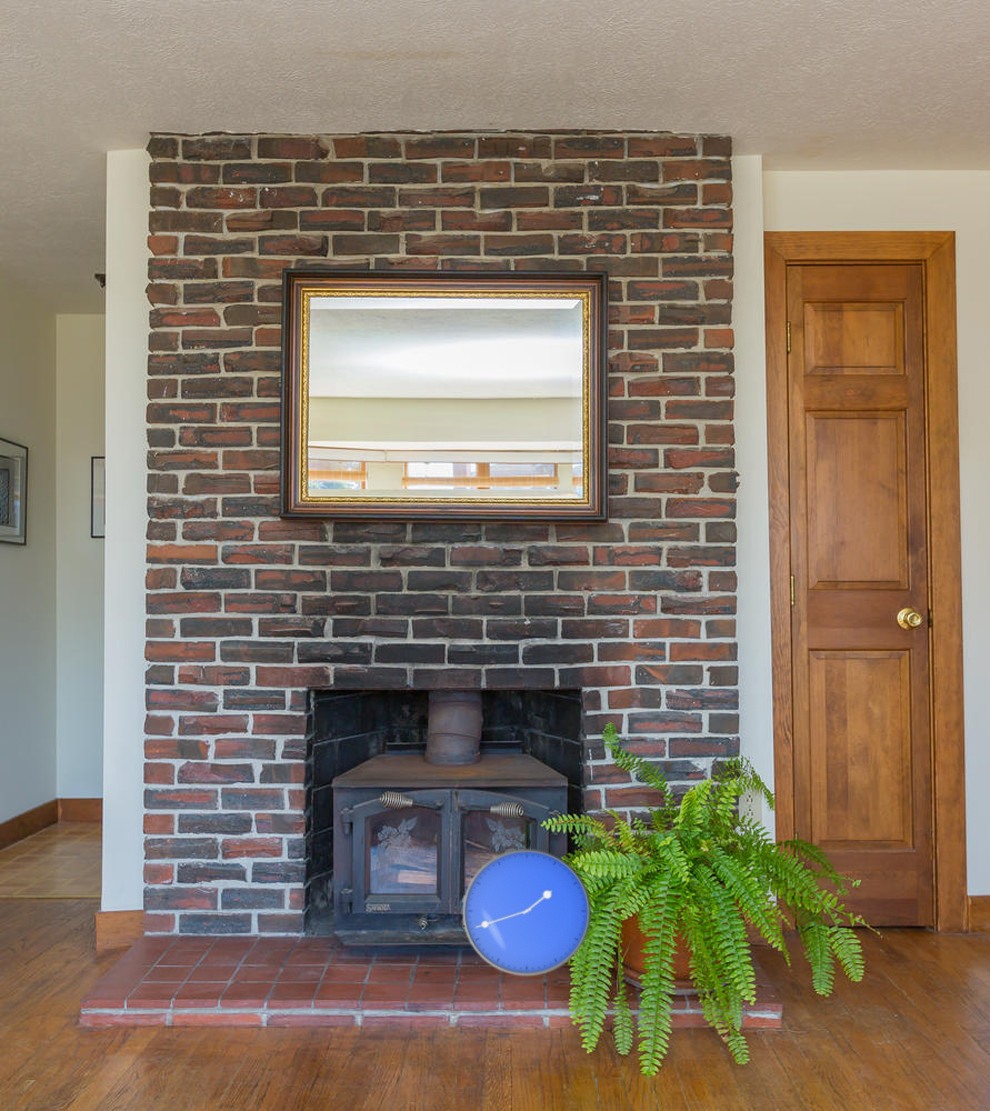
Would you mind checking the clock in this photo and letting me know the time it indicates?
1:42
